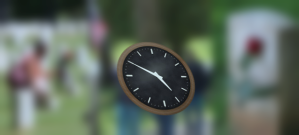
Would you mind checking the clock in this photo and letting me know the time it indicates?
4:50
